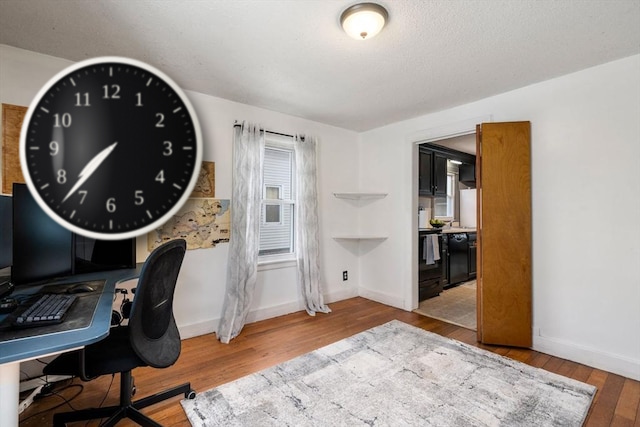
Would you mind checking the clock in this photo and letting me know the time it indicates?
7:37
